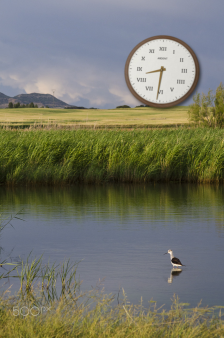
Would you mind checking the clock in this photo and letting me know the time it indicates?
8:31
